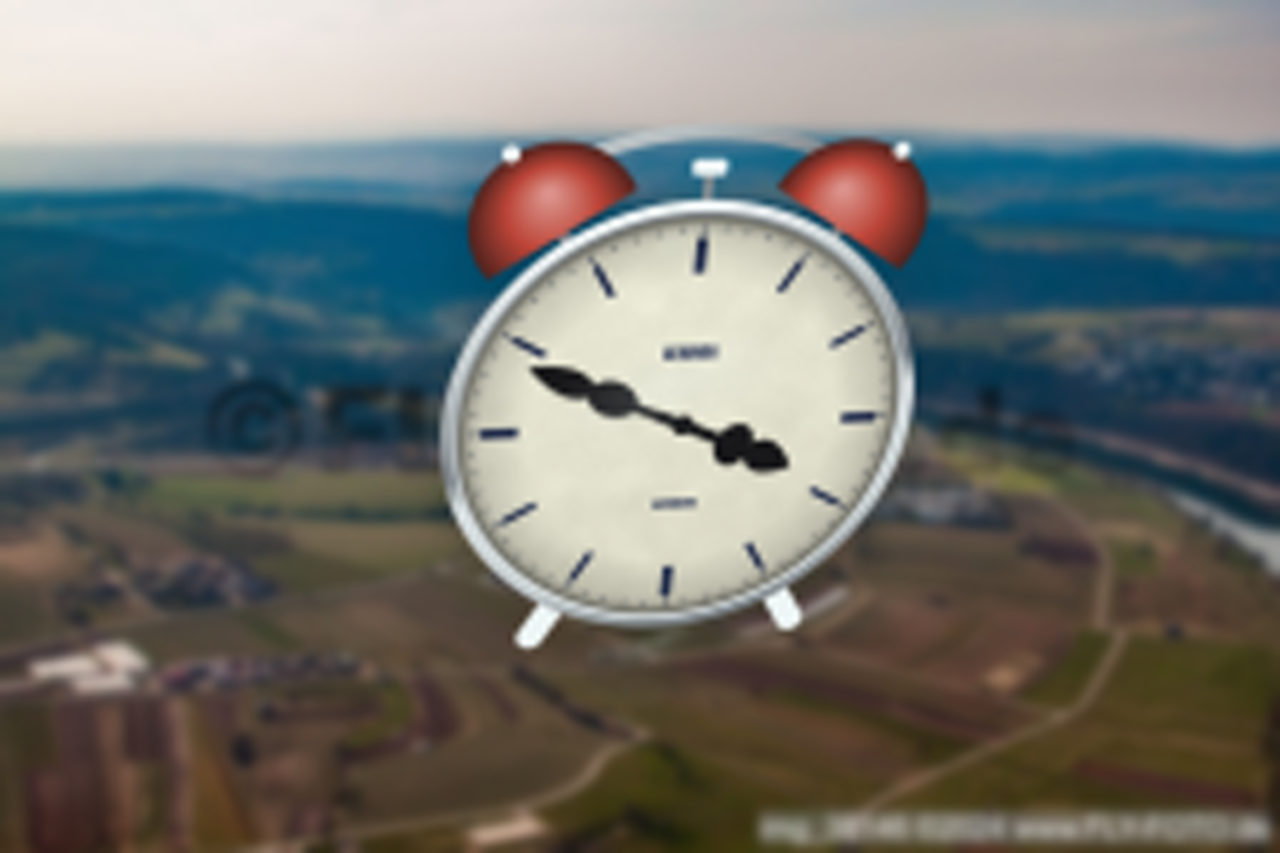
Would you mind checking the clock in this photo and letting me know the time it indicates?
3:49
